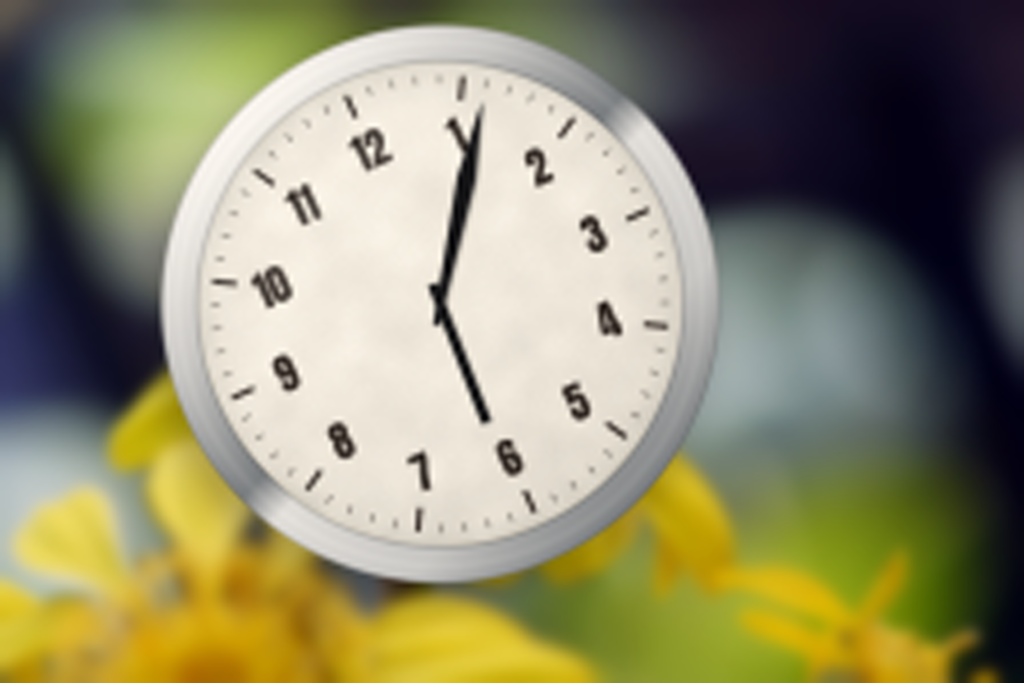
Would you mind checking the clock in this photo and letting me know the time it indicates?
6:06
